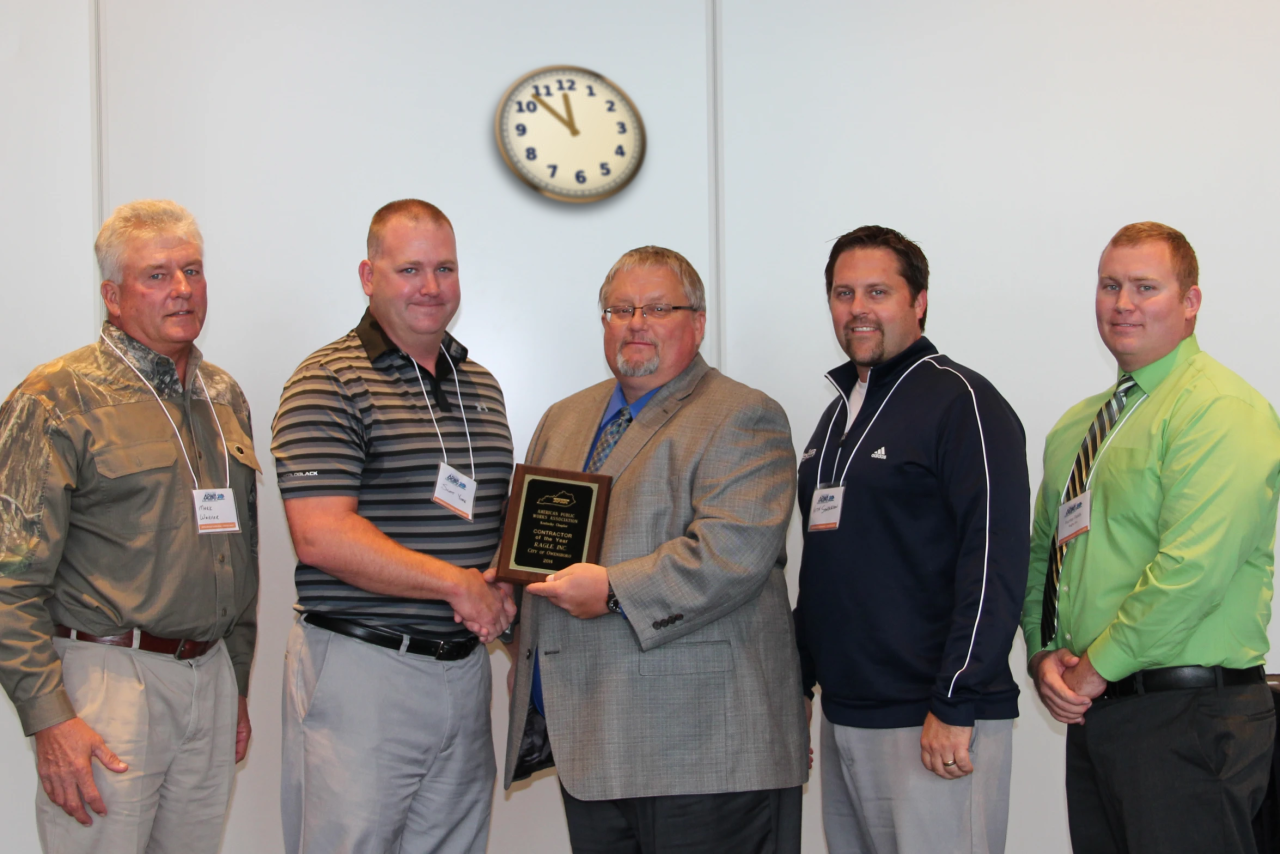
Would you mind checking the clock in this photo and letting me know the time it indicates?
11:53
